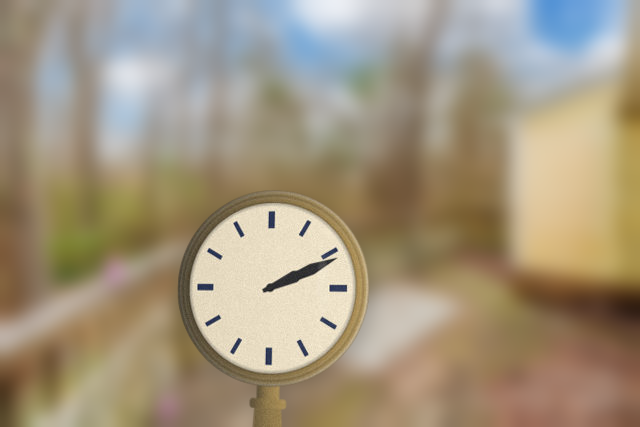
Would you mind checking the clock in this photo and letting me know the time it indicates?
2:11
